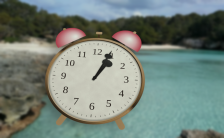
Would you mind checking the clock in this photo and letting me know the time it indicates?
1:04
